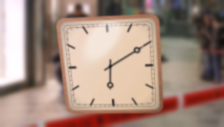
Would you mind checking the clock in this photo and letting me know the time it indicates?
6:10
